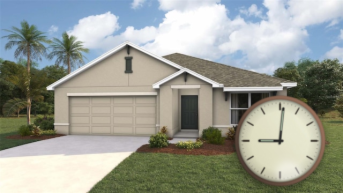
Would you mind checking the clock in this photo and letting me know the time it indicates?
9:01
